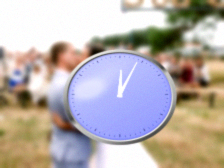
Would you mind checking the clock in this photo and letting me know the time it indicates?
12:04
